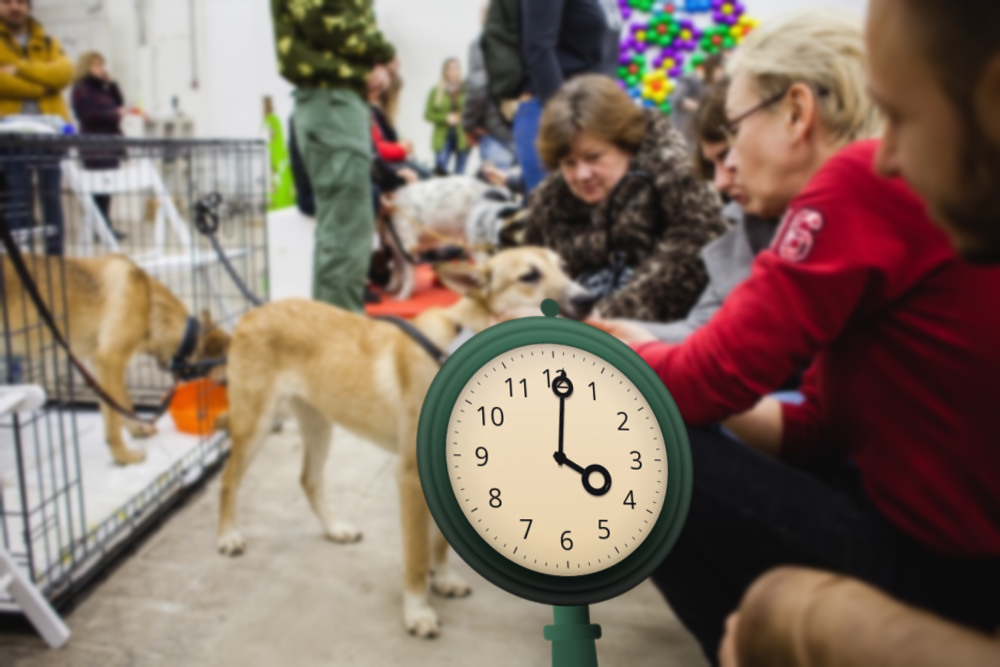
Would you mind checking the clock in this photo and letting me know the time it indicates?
4:01
